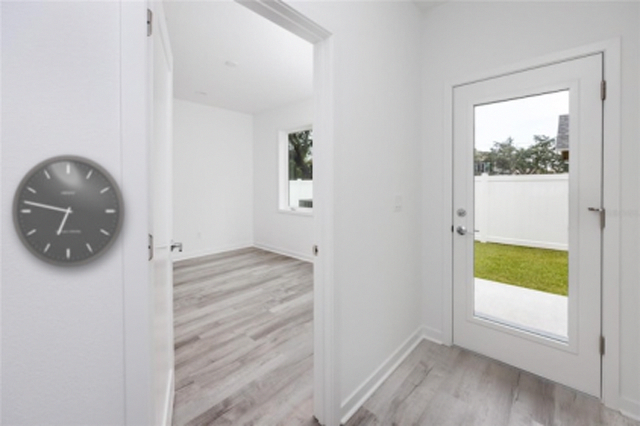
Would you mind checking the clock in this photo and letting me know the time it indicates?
6:47
